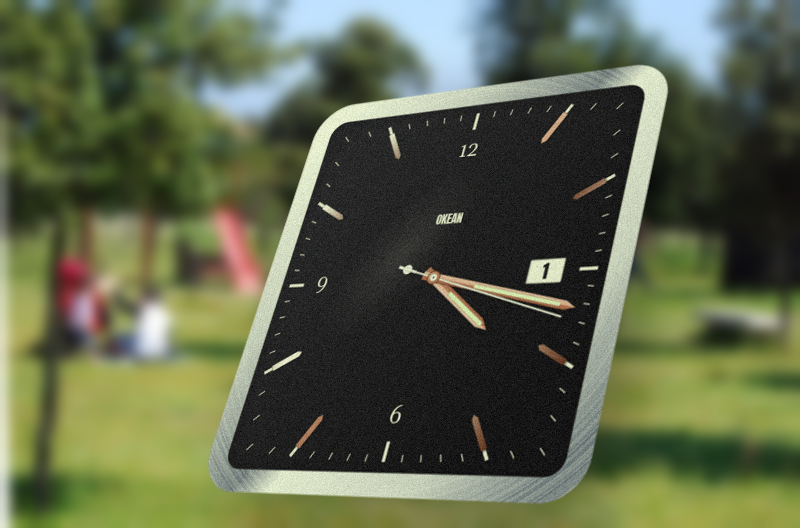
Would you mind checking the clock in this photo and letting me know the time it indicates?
4:17:18
